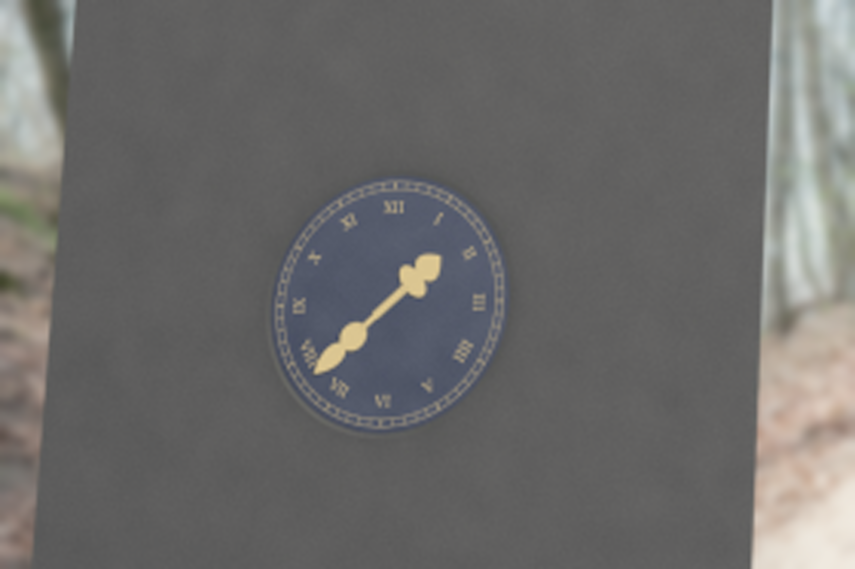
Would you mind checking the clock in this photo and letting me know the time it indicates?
1:38
